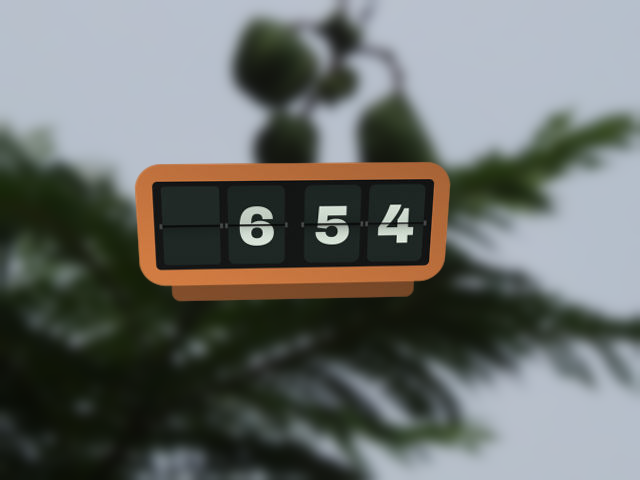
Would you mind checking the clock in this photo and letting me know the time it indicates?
6:54
